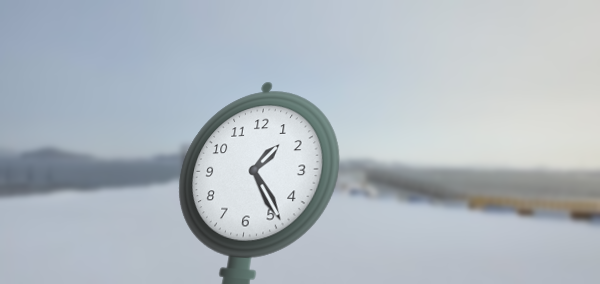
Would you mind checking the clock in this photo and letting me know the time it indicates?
1:24
